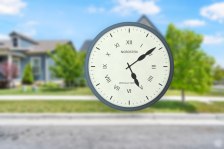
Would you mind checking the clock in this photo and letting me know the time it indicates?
5:09
